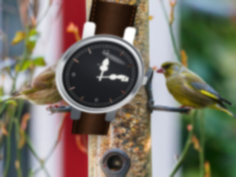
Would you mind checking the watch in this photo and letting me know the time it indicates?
12:14
